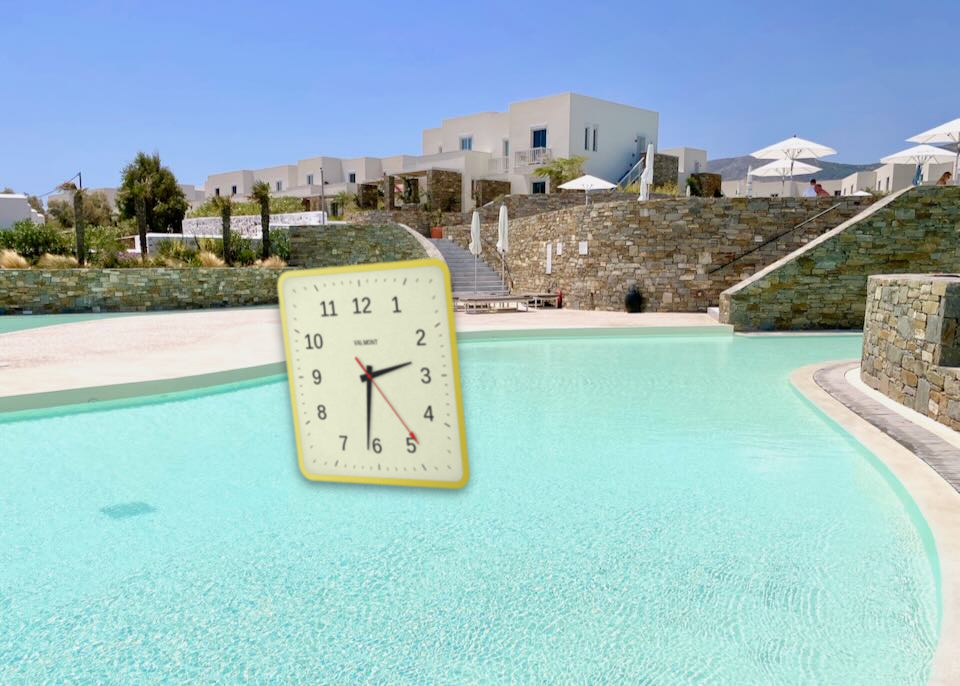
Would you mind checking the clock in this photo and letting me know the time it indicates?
2:31:24
